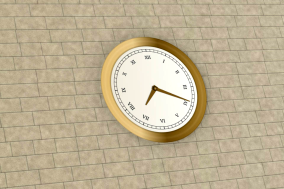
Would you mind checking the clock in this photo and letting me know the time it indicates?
7:19
